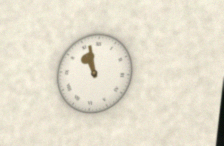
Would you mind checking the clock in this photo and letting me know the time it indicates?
10:57
